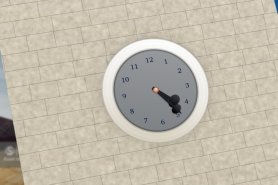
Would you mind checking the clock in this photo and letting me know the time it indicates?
4:24
